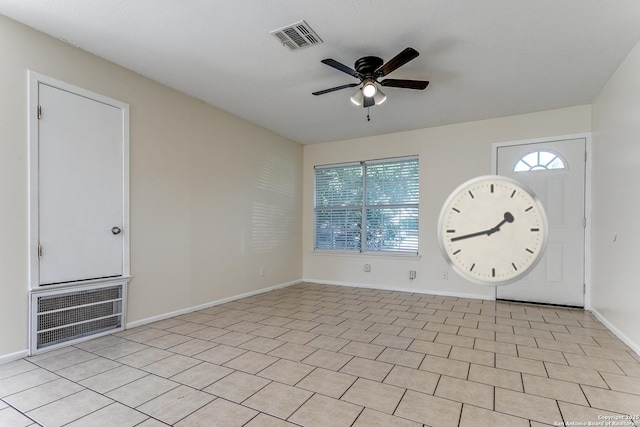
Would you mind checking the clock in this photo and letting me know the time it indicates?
1:43
